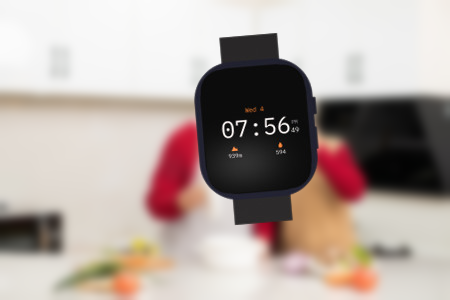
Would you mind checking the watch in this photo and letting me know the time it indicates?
7:56
